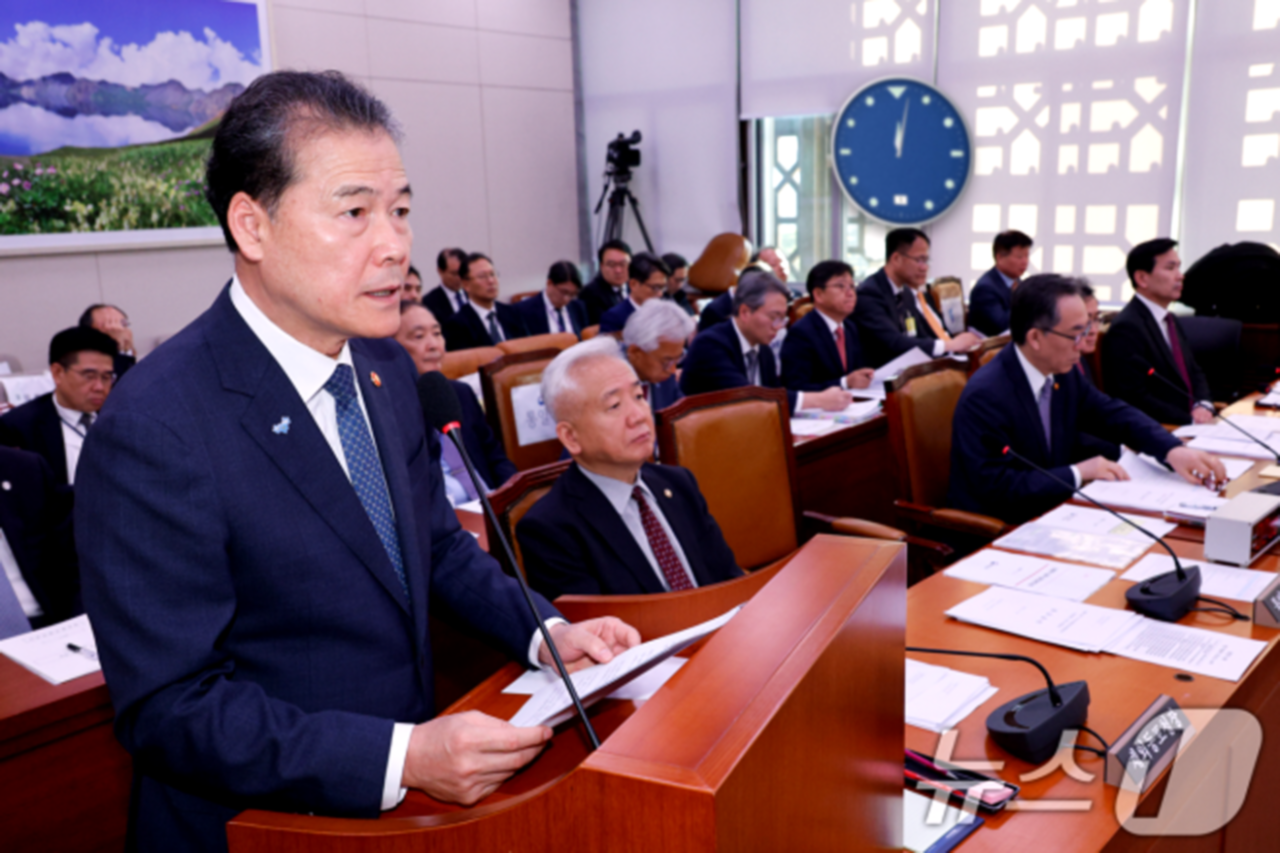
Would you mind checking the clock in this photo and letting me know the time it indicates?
12:02
